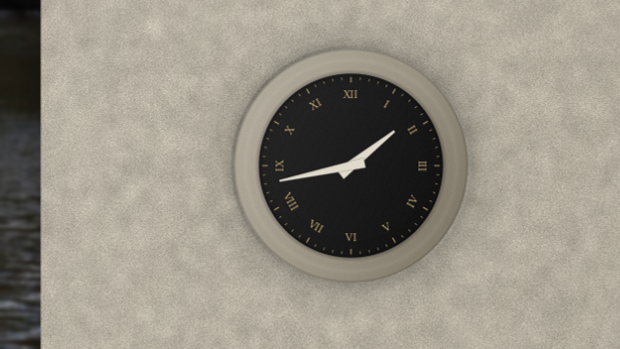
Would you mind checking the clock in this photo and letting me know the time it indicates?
1:43
